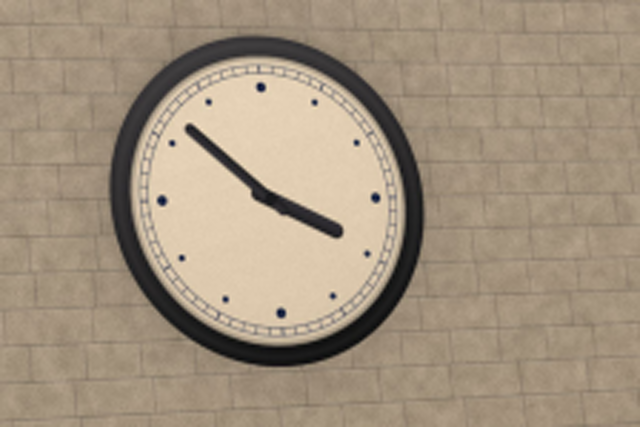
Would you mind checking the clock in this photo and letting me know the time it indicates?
3:52
